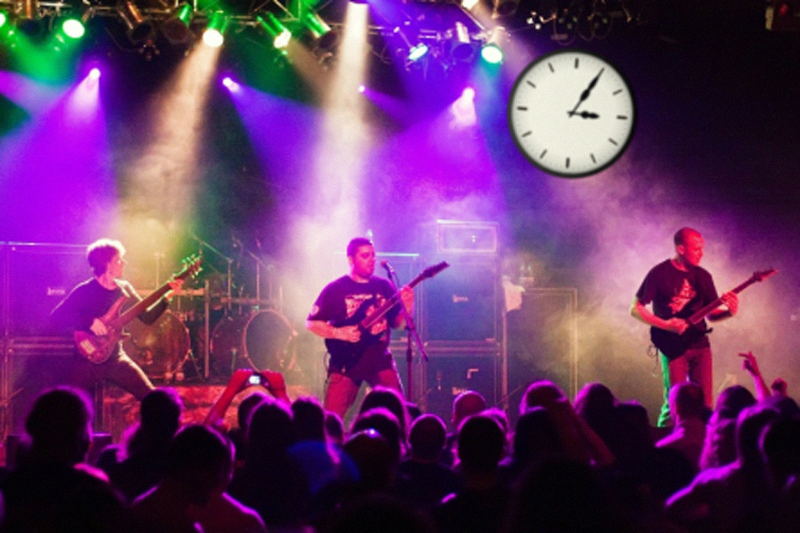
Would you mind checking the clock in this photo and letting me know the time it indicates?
3:05
